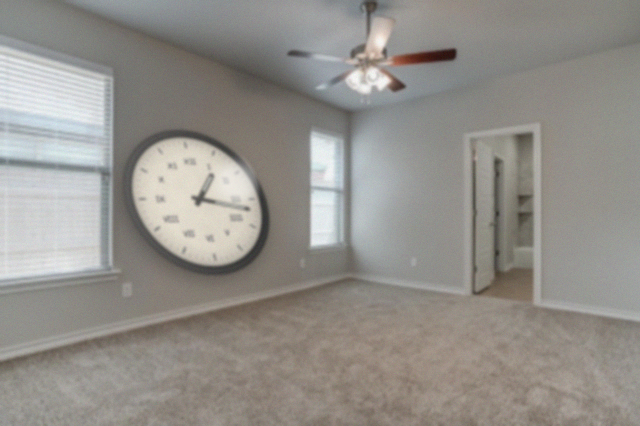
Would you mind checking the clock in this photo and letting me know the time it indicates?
1:17
